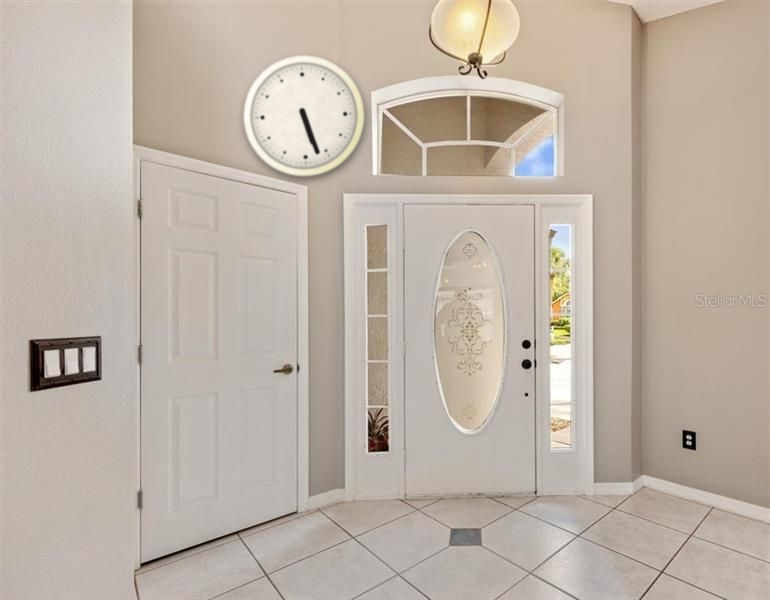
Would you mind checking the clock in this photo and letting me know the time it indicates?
5:27
